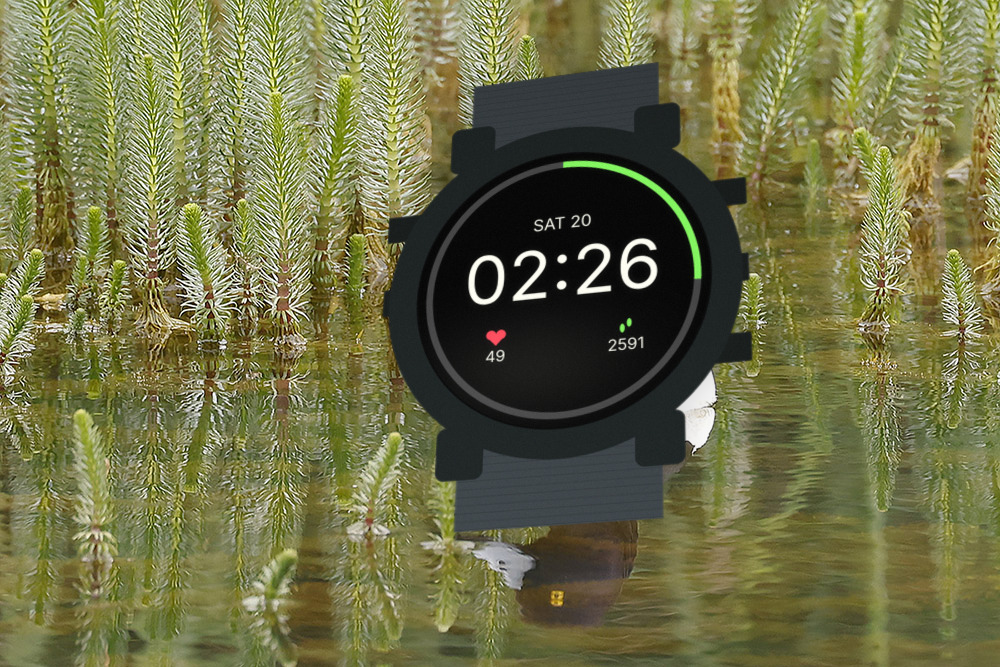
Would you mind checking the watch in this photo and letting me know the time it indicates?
2:26
